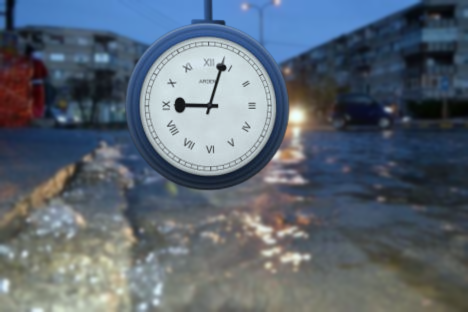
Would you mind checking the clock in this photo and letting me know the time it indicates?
9:03
